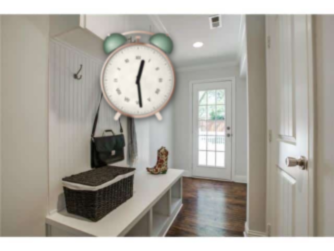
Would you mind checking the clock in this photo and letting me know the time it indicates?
12:29
